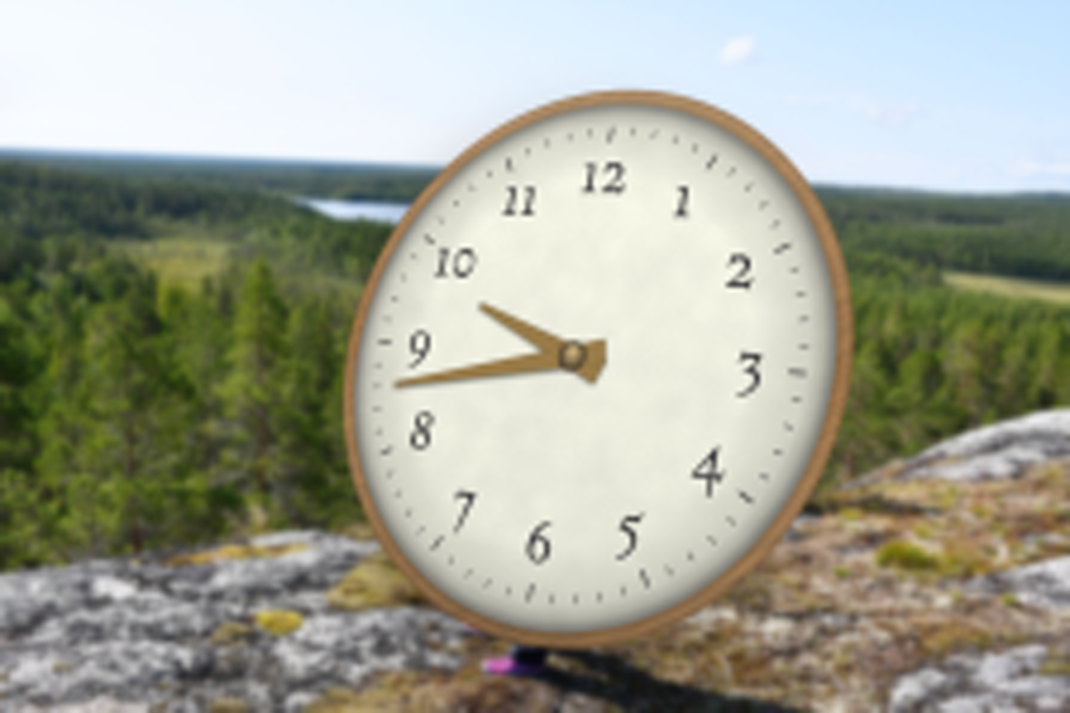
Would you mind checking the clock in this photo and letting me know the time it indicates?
9:43
